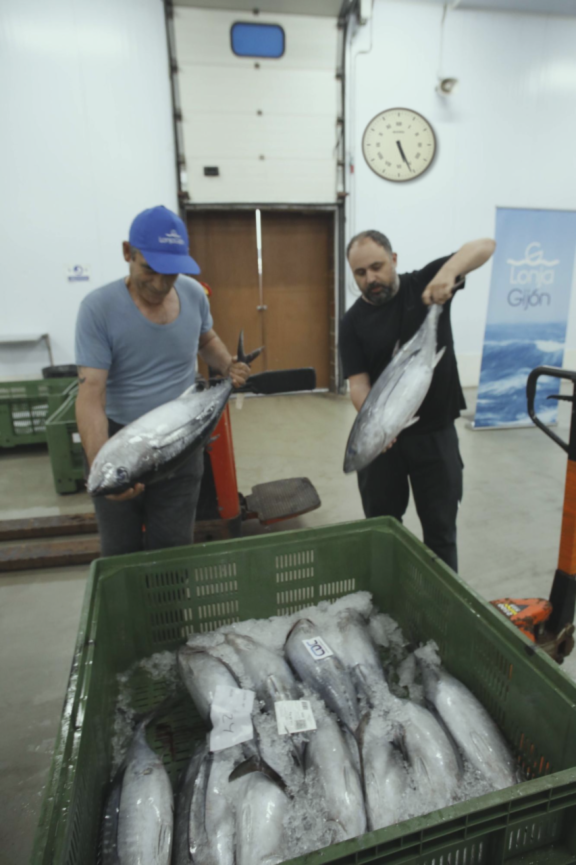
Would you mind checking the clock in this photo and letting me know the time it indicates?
5:26
